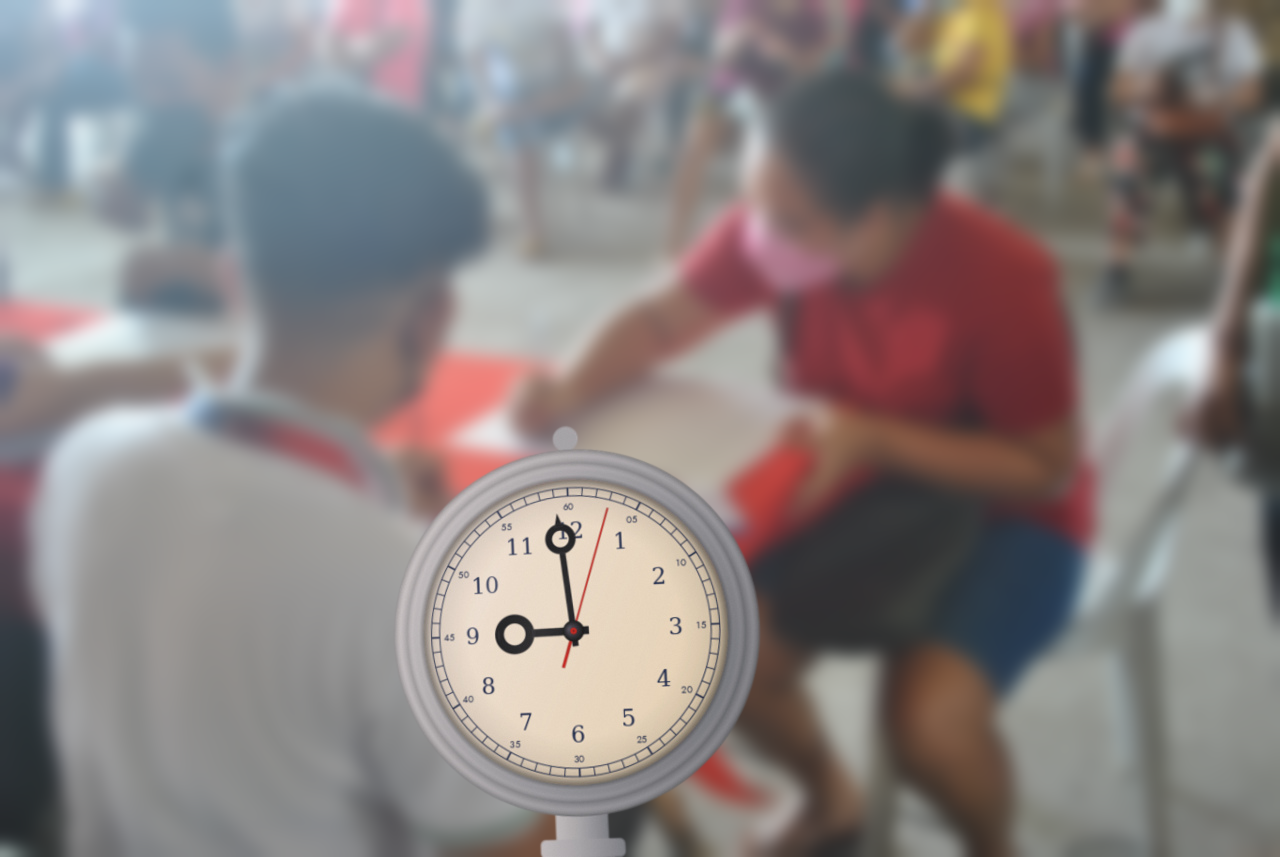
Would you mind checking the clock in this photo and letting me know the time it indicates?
8:59:03
